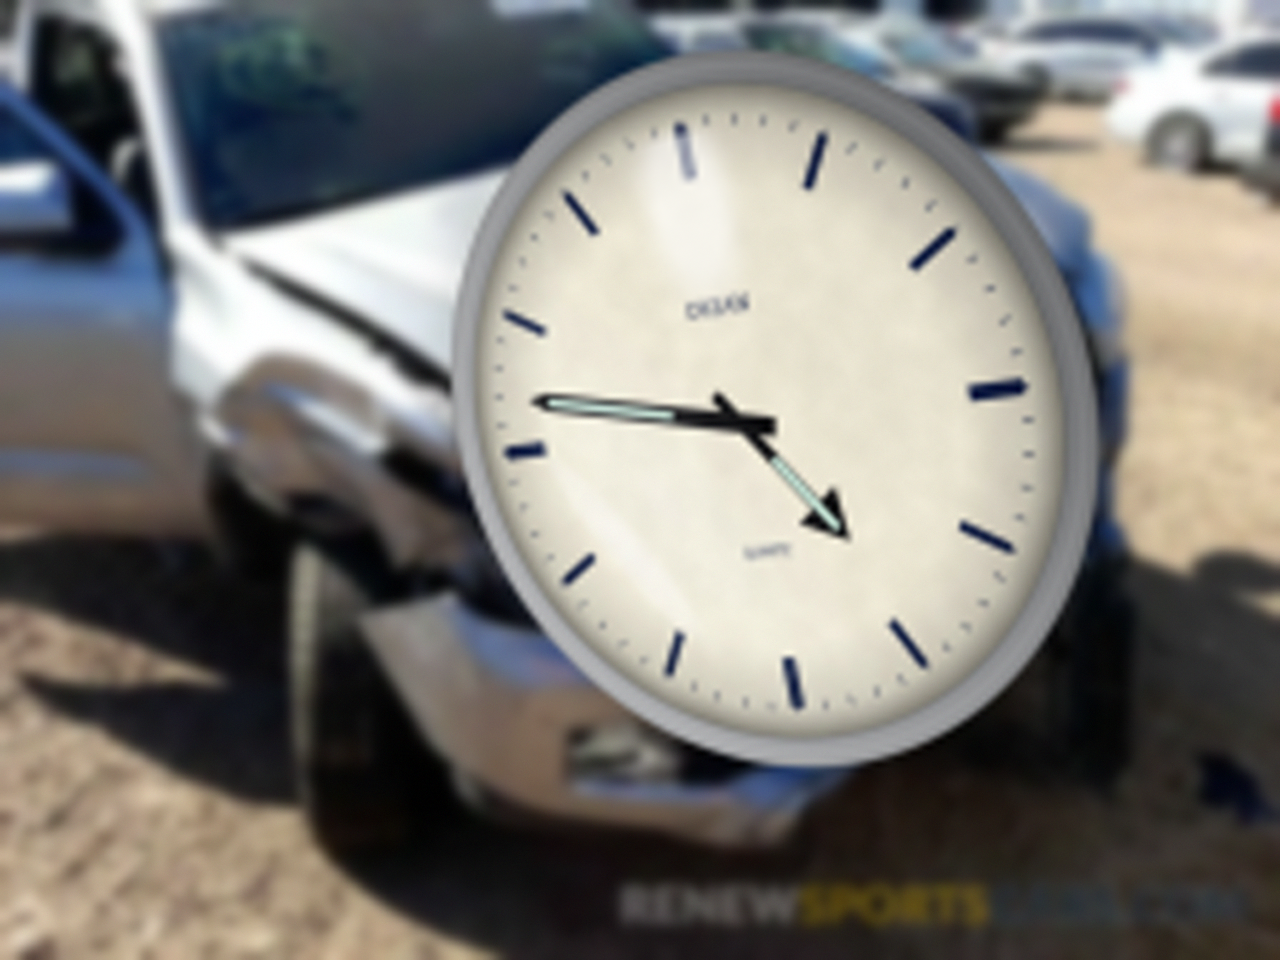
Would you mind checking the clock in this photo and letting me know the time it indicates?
4:47
